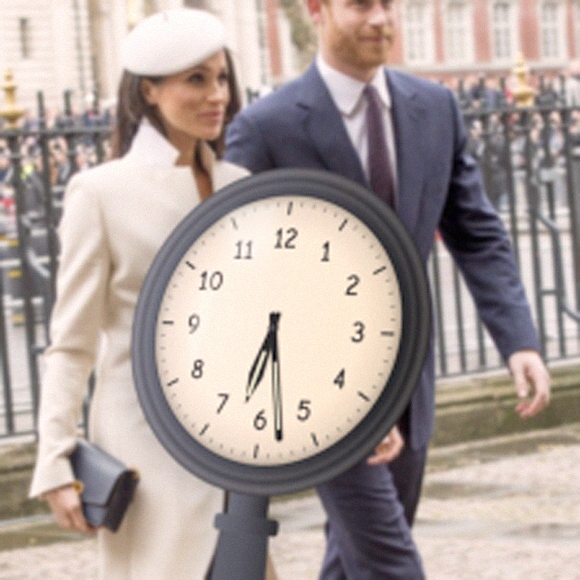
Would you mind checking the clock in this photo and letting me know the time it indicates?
6:28
